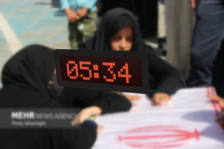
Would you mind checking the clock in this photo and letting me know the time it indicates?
5:34
